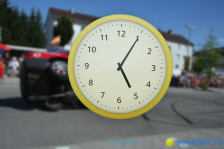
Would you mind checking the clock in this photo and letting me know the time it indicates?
5:05
